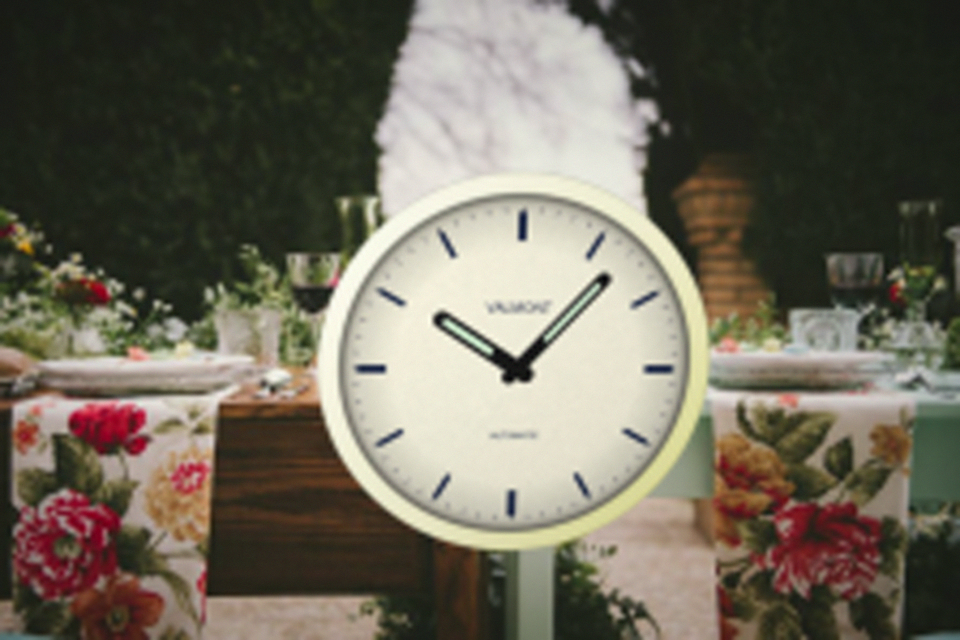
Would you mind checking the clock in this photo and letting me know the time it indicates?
10:07
